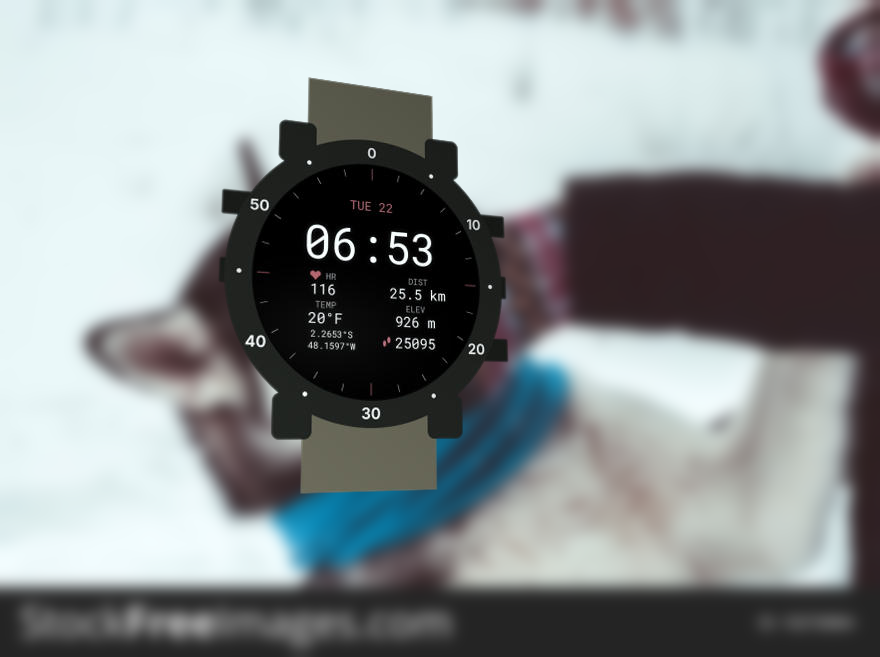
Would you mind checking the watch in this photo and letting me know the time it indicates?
6:53
